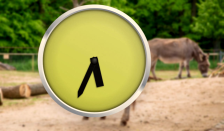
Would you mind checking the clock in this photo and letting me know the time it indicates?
5:34
